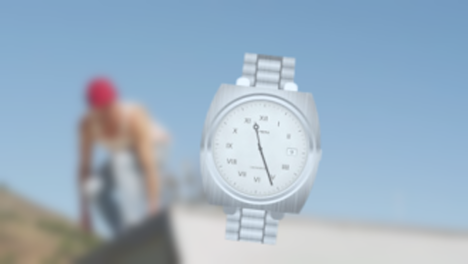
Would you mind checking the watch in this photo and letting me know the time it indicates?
11:26
